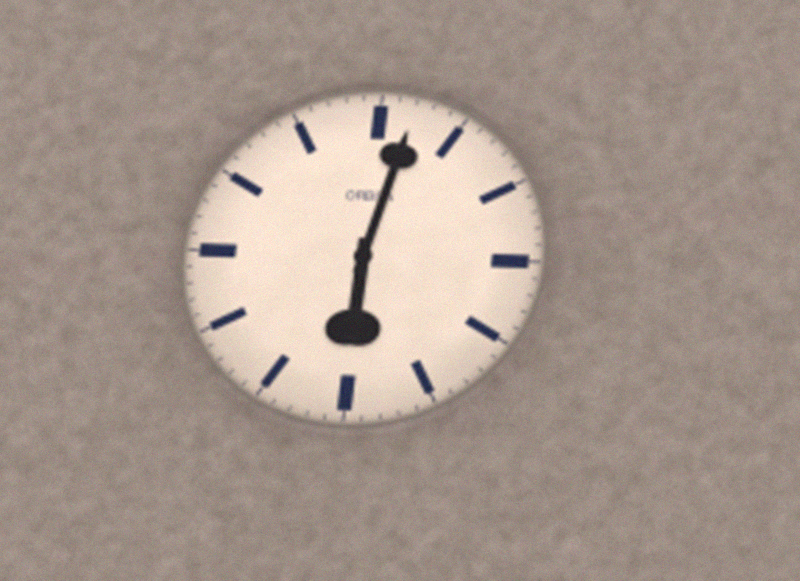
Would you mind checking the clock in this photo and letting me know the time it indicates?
6:02
